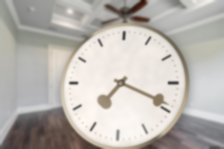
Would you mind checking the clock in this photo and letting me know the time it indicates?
7:19
